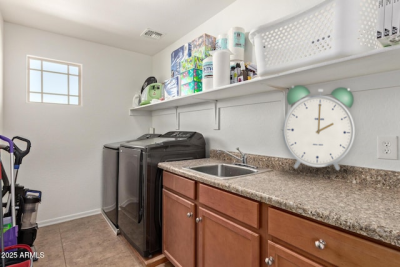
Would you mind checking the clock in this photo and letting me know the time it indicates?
2:00
